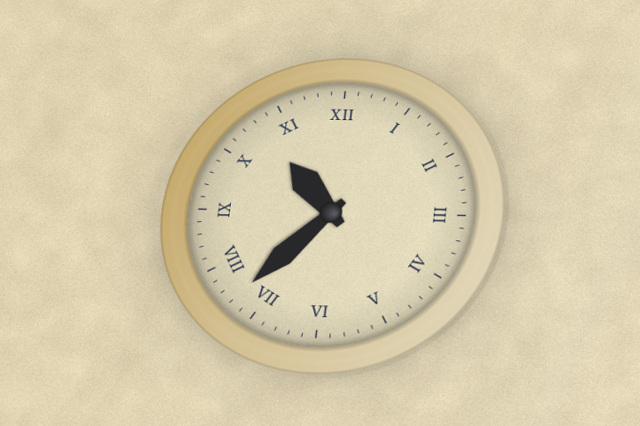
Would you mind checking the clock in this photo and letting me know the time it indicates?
10:37
